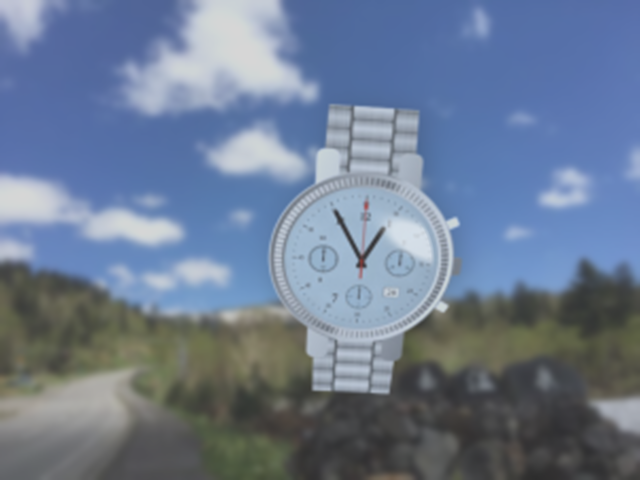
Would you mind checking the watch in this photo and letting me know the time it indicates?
12:55
